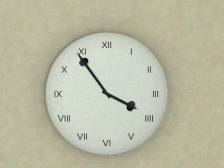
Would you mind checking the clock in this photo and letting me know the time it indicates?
3:54
